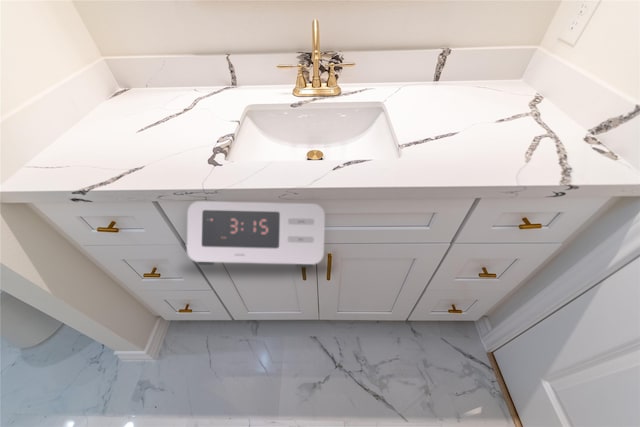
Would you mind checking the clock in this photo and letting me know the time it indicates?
3:15
